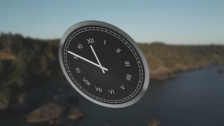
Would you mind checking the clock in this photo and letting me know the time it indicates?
11:51
